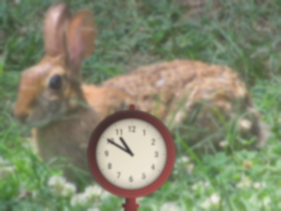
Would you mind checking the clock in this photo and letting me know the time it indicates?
10:50
